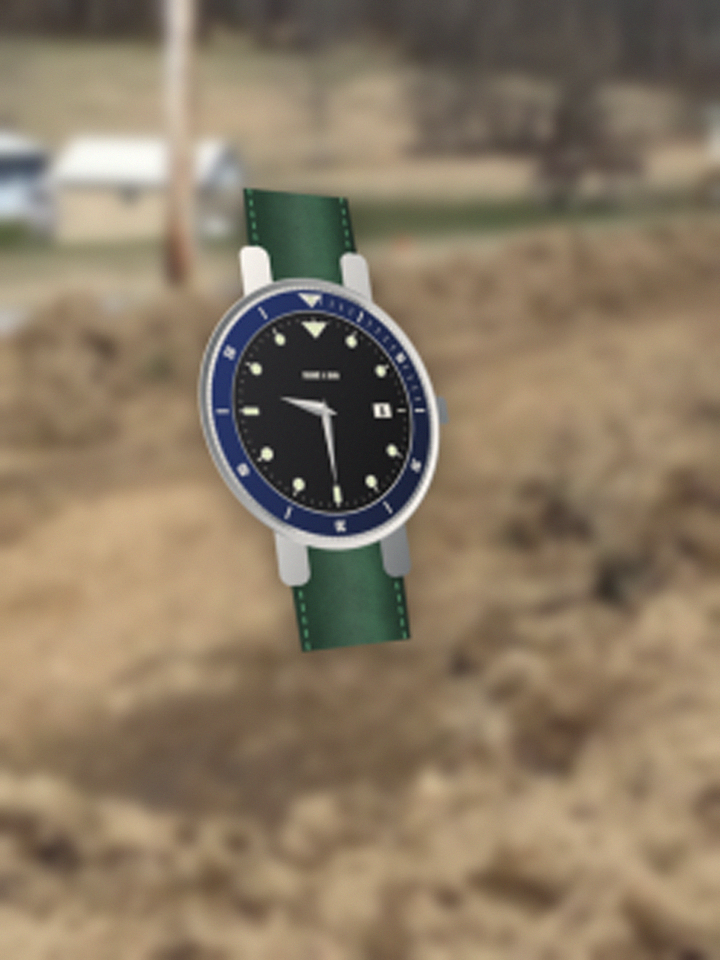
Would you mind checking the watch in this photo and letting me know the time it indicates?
9:30
